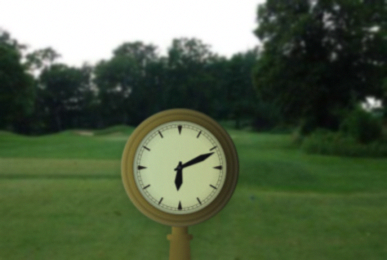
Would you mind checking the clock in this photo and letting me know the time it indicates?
6:11
